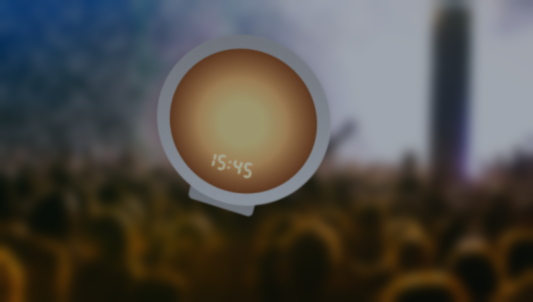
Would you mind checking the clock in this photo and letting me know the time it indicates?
15:45
